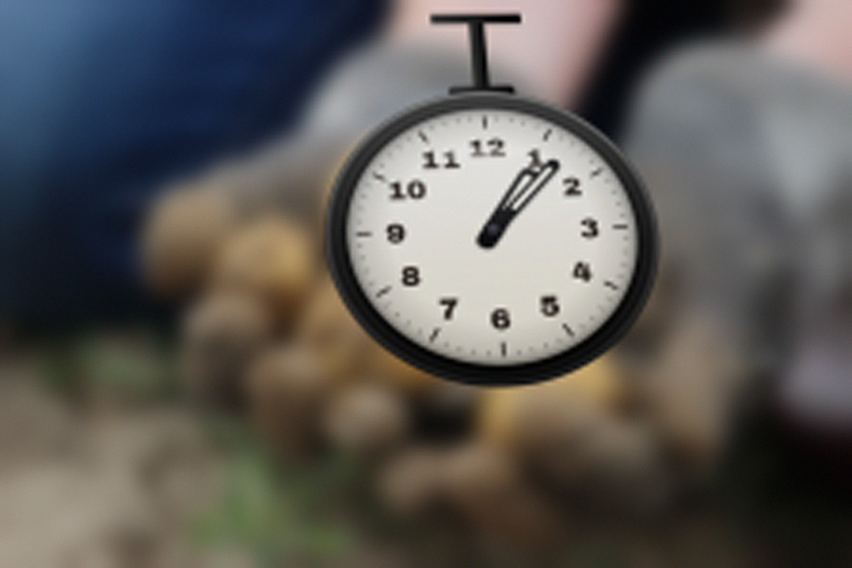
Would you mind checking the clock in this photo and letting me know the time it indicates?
1:07
